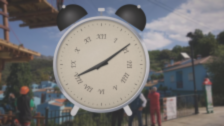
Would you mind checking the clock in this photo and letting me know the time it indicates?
8:09
